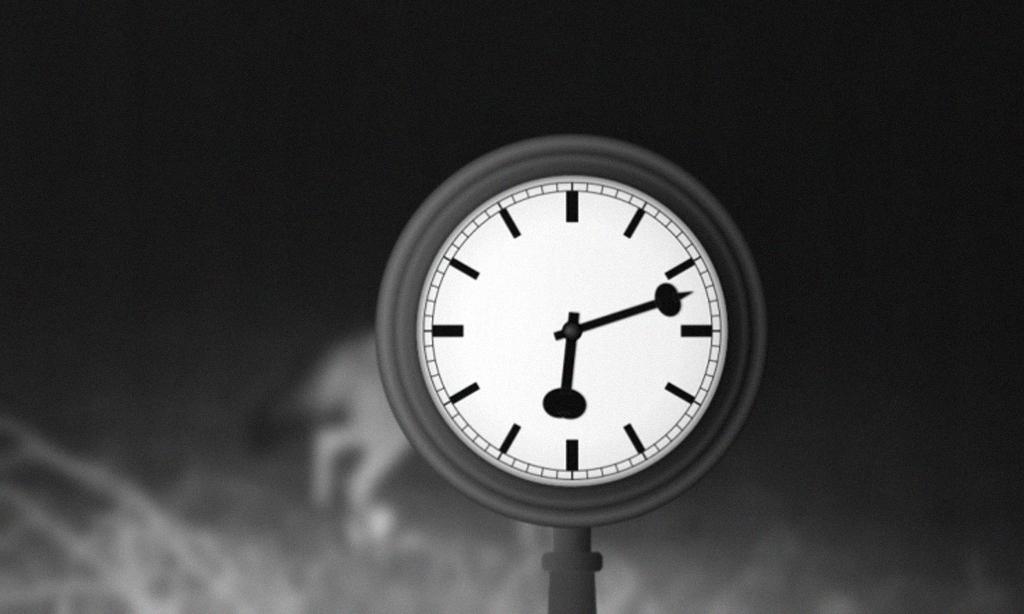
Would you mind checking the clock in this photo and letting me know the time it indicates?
6:12
